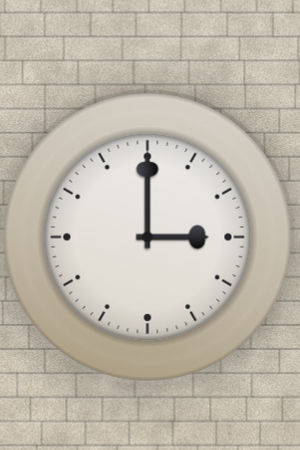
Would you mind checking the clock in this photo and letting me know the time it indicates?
3:00
